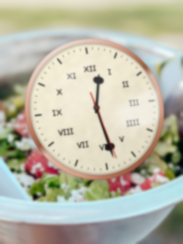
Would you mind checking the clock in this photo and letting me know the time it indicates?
12:28:28
